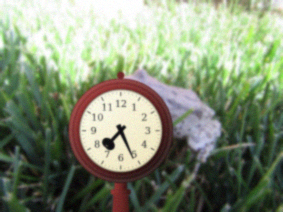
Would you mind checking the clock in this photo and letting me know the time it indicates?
7:26
